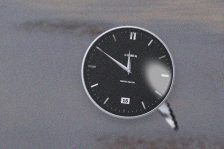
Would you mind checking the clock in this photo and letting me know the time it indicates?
11:50
